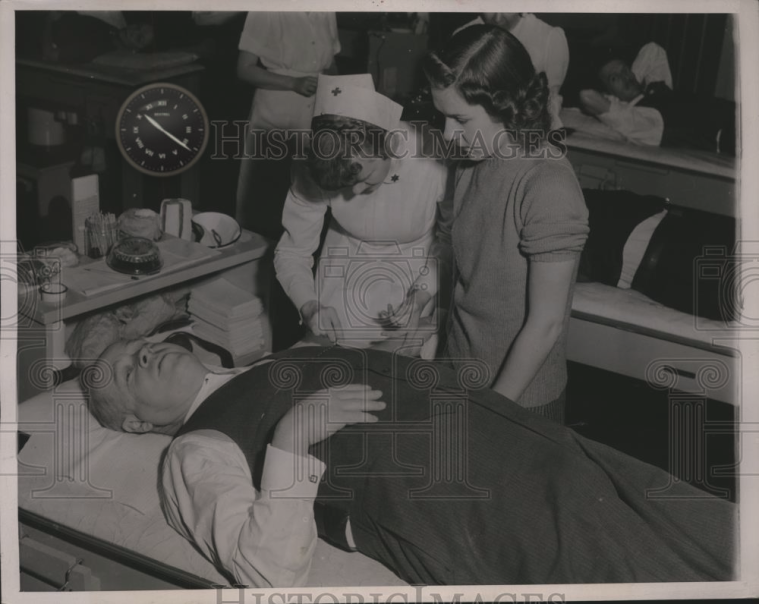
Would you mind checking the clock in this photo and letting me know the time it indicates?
10:21
